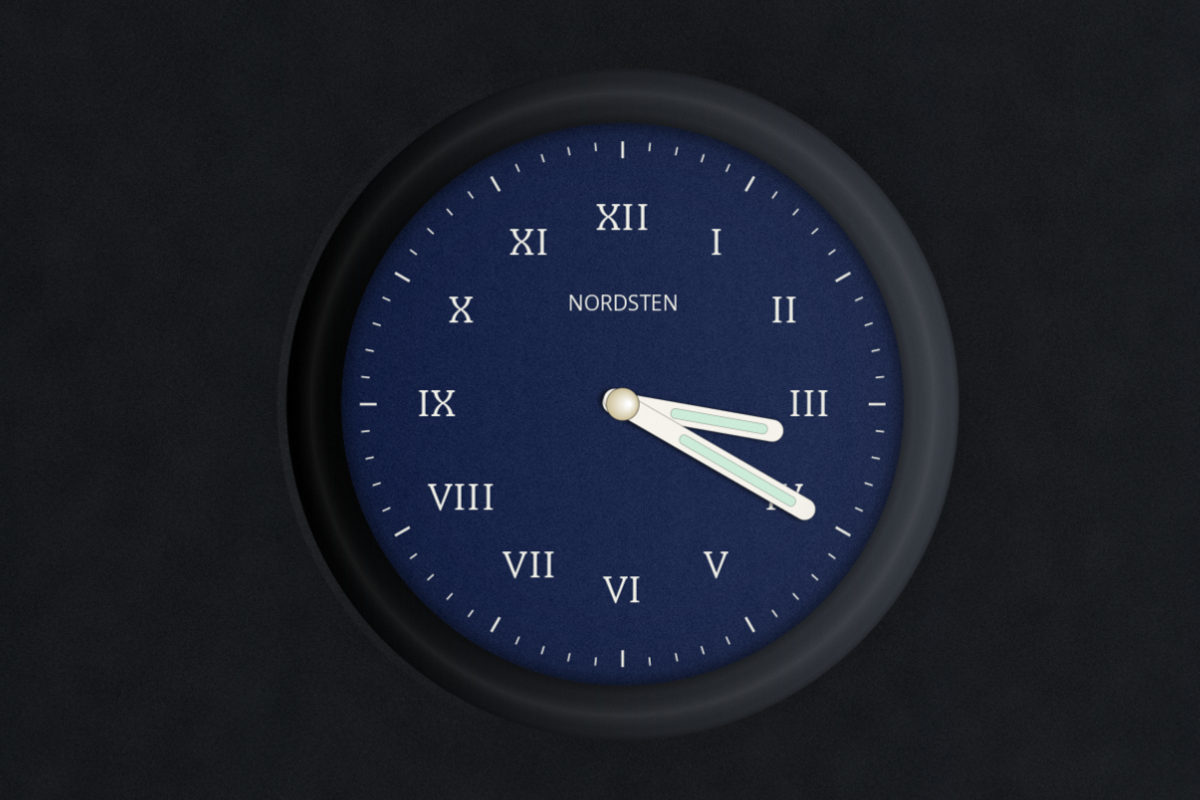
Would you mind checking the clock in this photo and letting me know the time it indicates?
3:20
